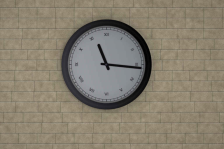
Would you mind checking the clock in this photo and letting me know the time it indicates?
11:16
